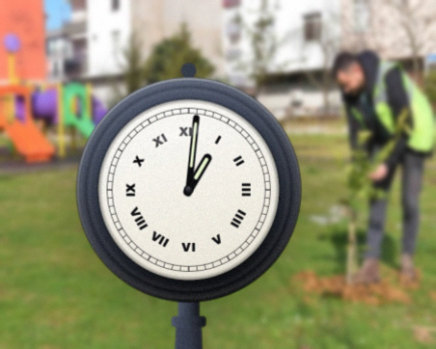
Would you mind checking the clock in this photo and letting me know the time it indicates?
1:01
